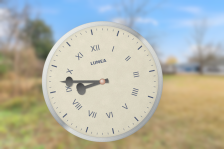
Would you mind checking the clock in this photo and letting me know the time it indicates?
8:47
